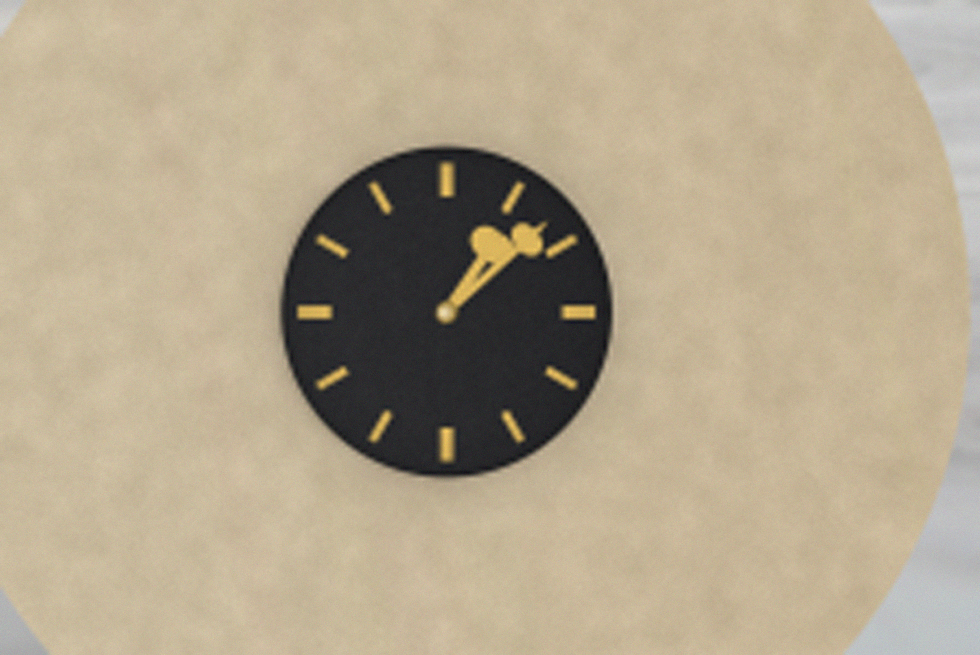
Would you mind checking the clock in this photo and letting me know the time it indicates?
1:08
